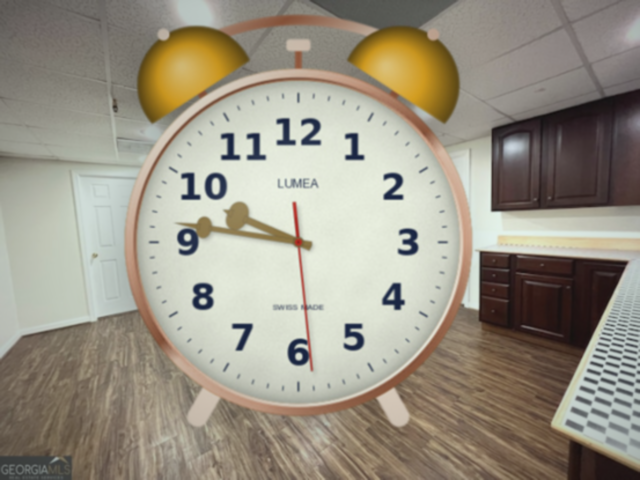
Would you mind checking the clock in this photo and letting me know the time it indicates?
9:46:29
